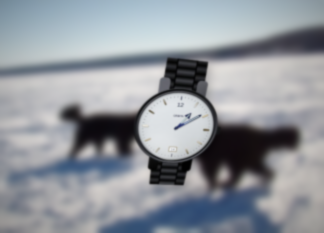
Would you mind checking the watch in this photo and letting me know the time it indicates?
1:09
